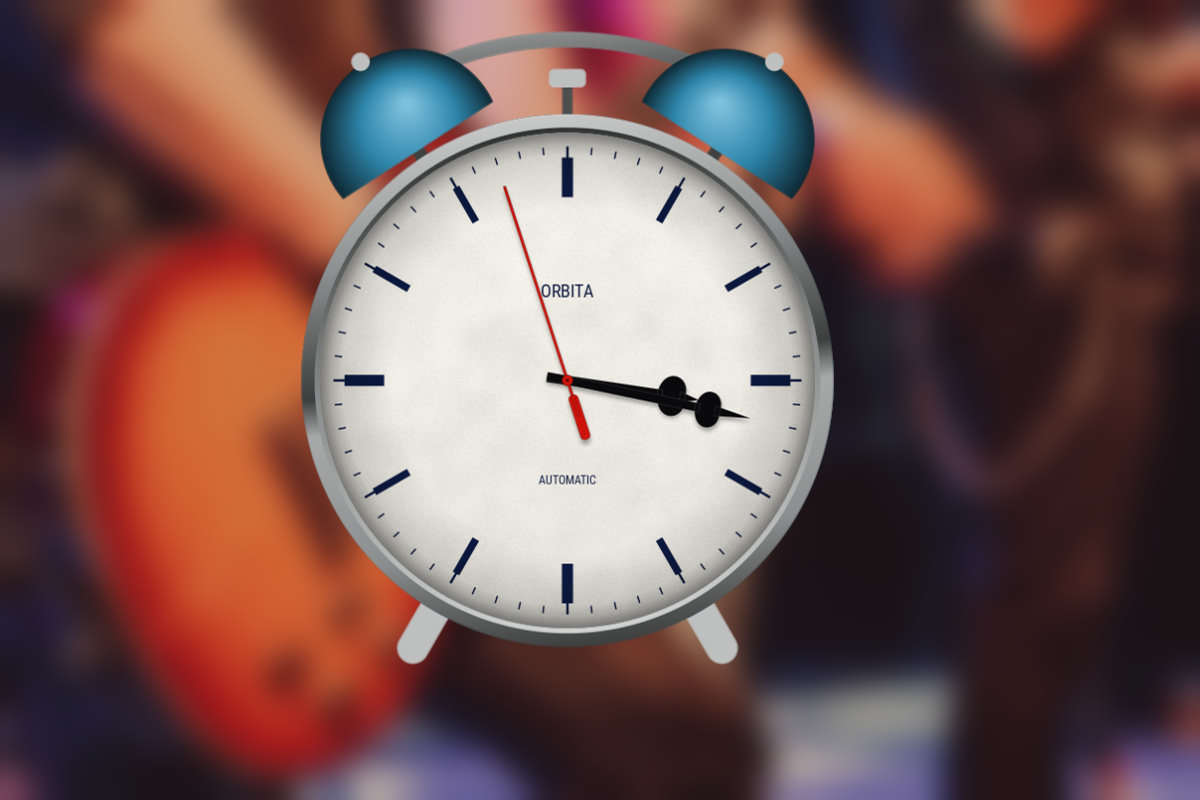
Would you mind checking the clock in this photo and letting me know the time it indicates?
3:16:57
